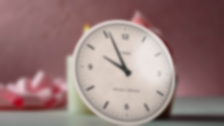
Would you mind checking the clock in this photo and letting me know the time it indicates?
9:56
